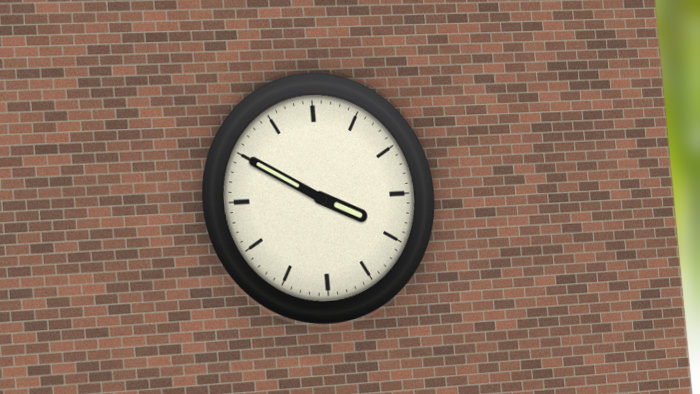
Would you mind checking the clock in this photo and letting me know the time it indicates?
3:50
